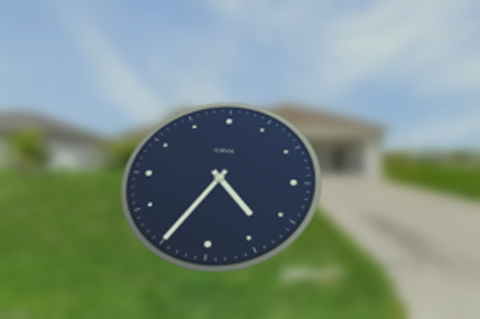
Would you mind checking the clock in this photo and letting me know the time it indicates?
4:35
